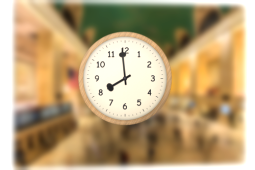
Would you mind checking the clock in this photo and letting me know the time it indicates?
7:59
